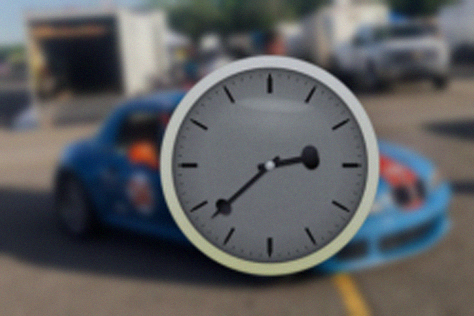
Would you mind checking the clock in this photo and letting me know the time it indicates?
2:38
